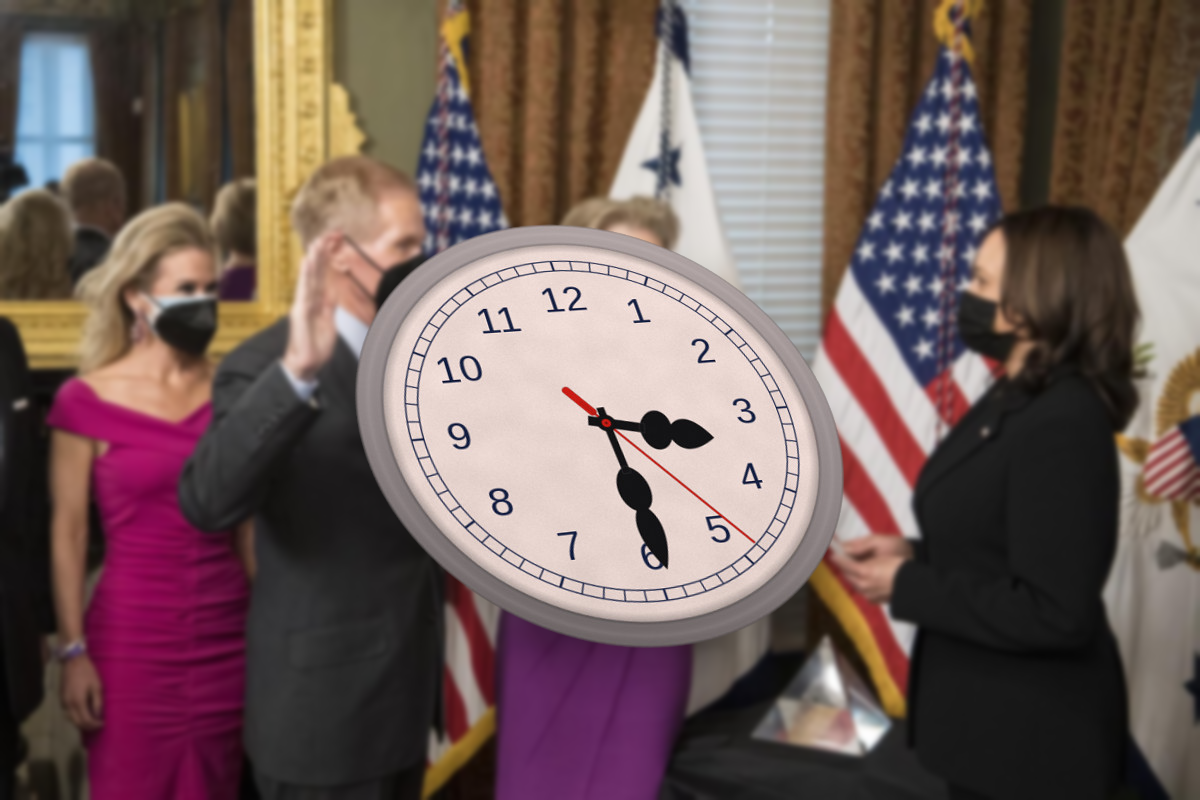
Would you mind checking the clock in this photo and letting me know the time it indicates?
3:29:24
